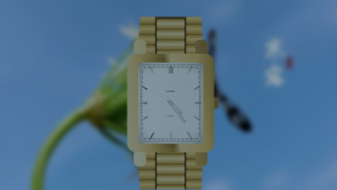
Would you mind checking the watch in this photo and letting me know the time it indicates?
4:24
